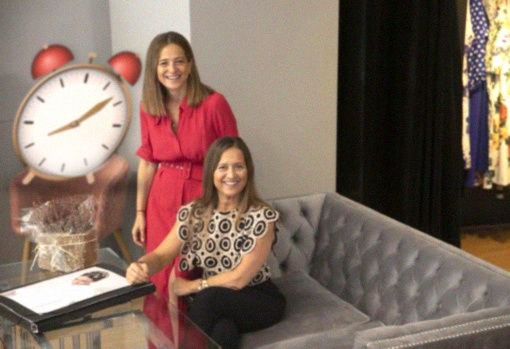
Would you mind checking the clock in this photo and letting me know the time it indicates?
8:08
